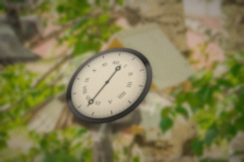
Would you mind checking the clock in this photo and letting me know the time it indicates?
12:33
